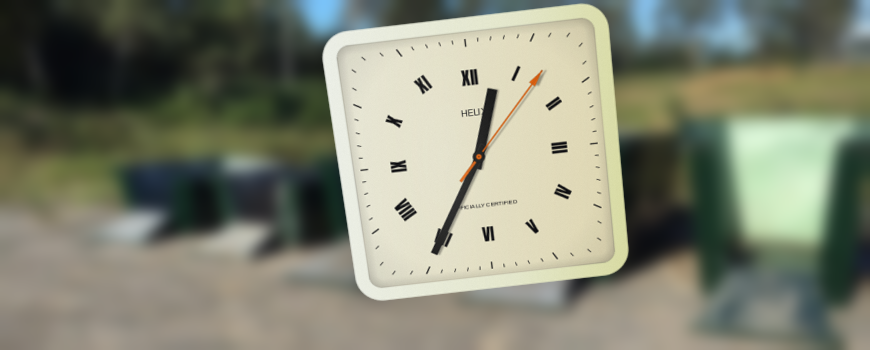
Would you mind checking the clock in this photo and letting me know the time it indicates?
12:35:07
